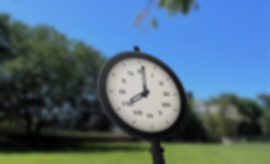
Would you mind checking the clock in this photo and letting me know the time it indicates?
8:01
